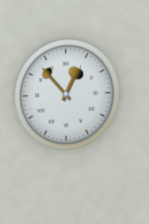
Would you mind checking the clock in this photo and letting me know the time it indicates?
12:53
